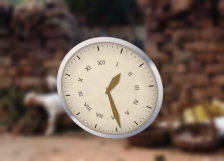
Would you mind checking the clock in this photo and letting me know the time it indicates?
1:29
